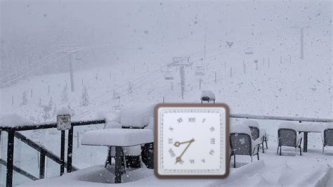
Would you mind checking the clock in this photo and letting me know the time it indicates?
8:36
